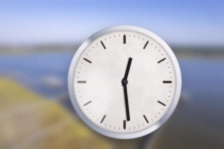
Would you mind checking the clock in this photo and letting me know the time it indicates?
12:29
